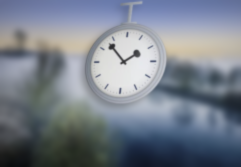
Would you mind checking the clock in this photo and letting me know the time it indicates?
1:53
